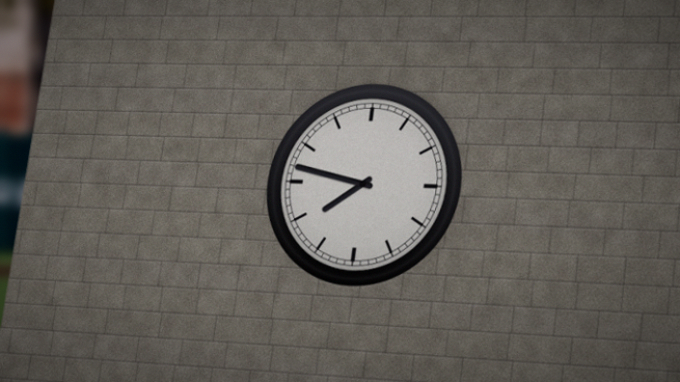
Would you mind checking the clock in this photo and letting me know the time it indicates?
7:47
